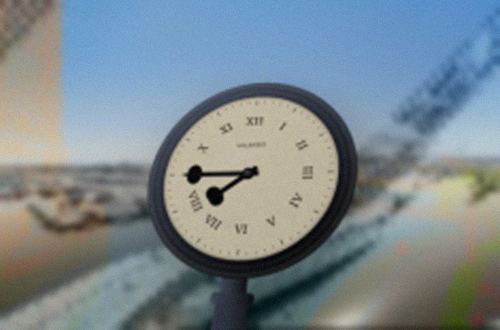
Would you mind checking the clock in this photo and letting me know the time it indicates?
7:45
